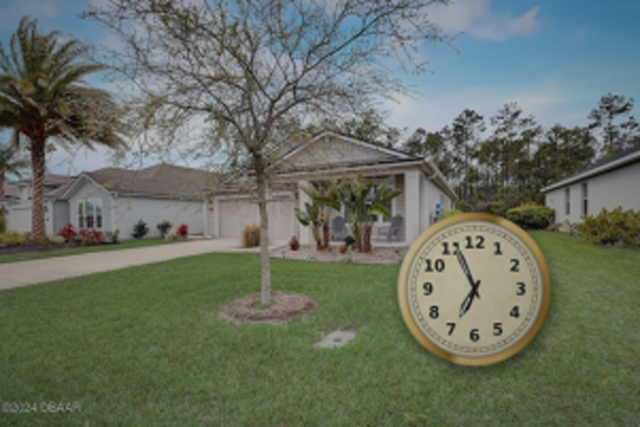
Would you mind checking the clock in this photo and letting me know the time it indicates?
6:56
